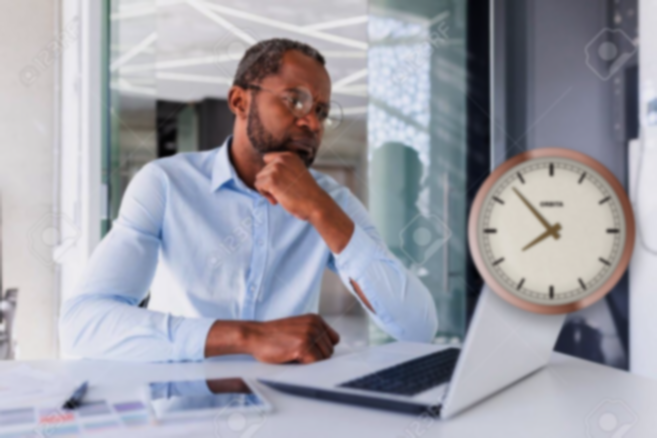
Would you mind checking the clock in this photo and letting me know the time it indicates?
7:53
